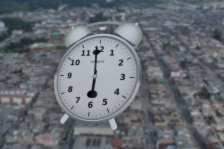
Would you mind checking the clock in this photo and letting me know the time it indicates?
5:59
